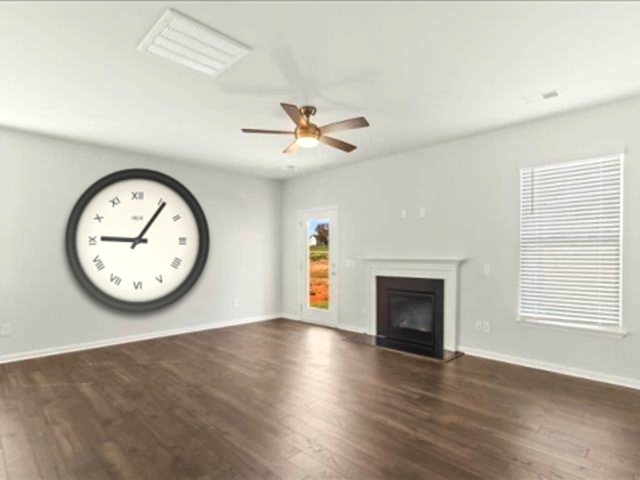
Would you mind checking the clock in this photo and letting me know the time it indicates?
9:06
